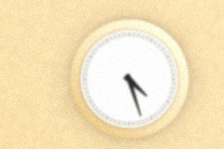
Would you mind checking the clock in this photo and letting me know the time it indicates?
4:27
